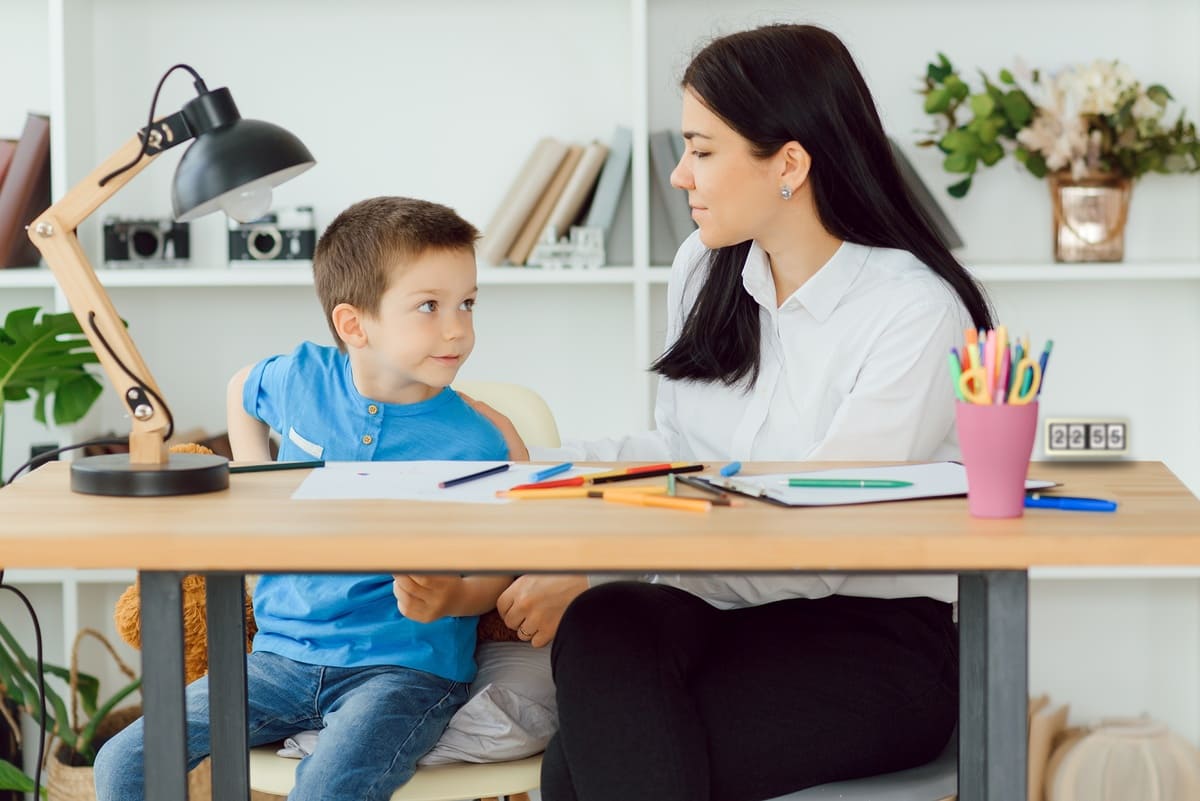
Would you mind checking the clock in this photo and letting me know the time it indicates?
22:55
